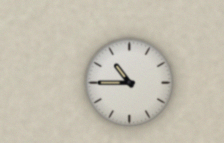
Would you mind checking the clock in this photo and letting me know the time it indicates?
10:45
